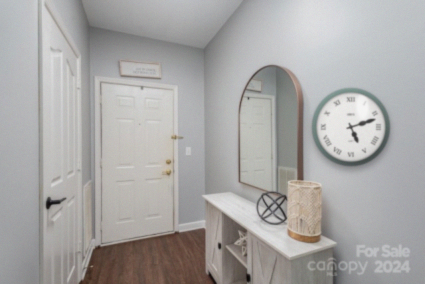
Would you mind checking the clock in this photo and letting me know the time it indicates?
5:12
